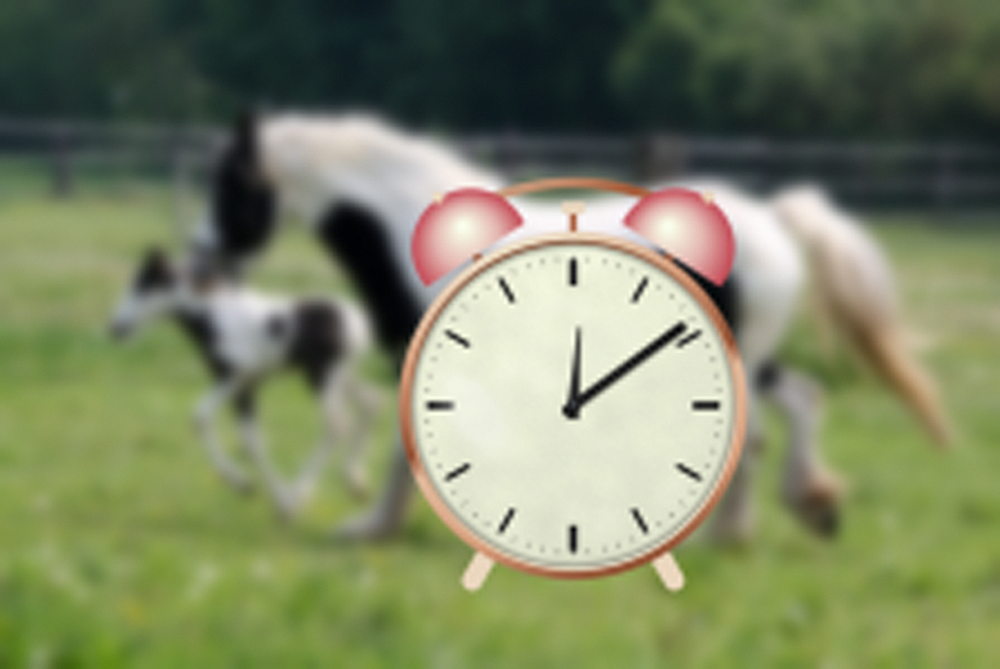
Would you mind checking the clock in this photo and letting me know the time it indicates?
12:09
